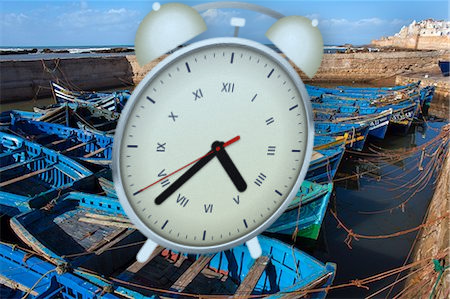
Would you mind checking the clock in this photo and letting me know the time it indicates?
4:37:40
